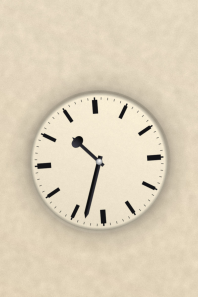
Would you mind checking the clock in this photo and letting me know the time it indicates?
10:33
